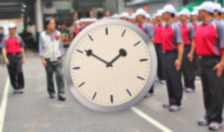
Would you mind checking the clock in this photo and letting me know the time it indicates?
1:51
